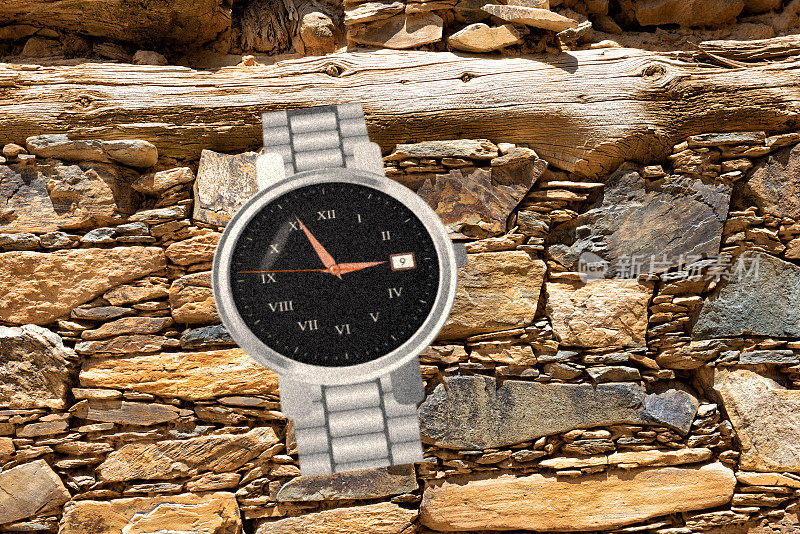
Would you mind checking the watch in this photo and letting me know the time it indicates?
2:55:46
